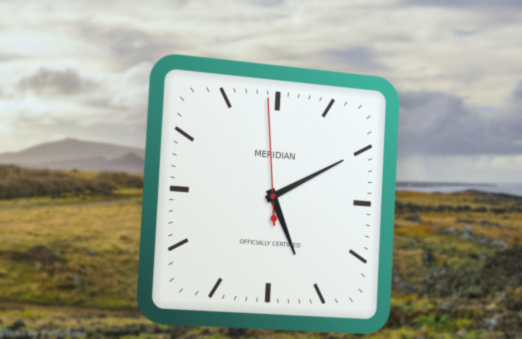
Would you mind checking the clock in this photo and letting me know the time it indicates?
5:09:59
